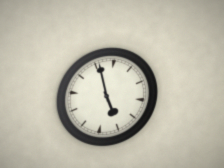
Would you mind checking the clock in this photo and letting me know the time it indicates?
4:56
